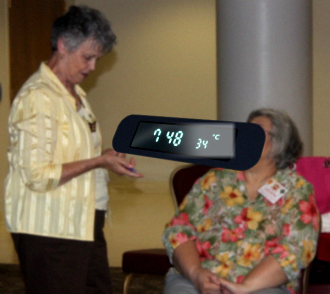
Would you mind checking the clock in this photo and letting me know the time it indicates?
7:48
